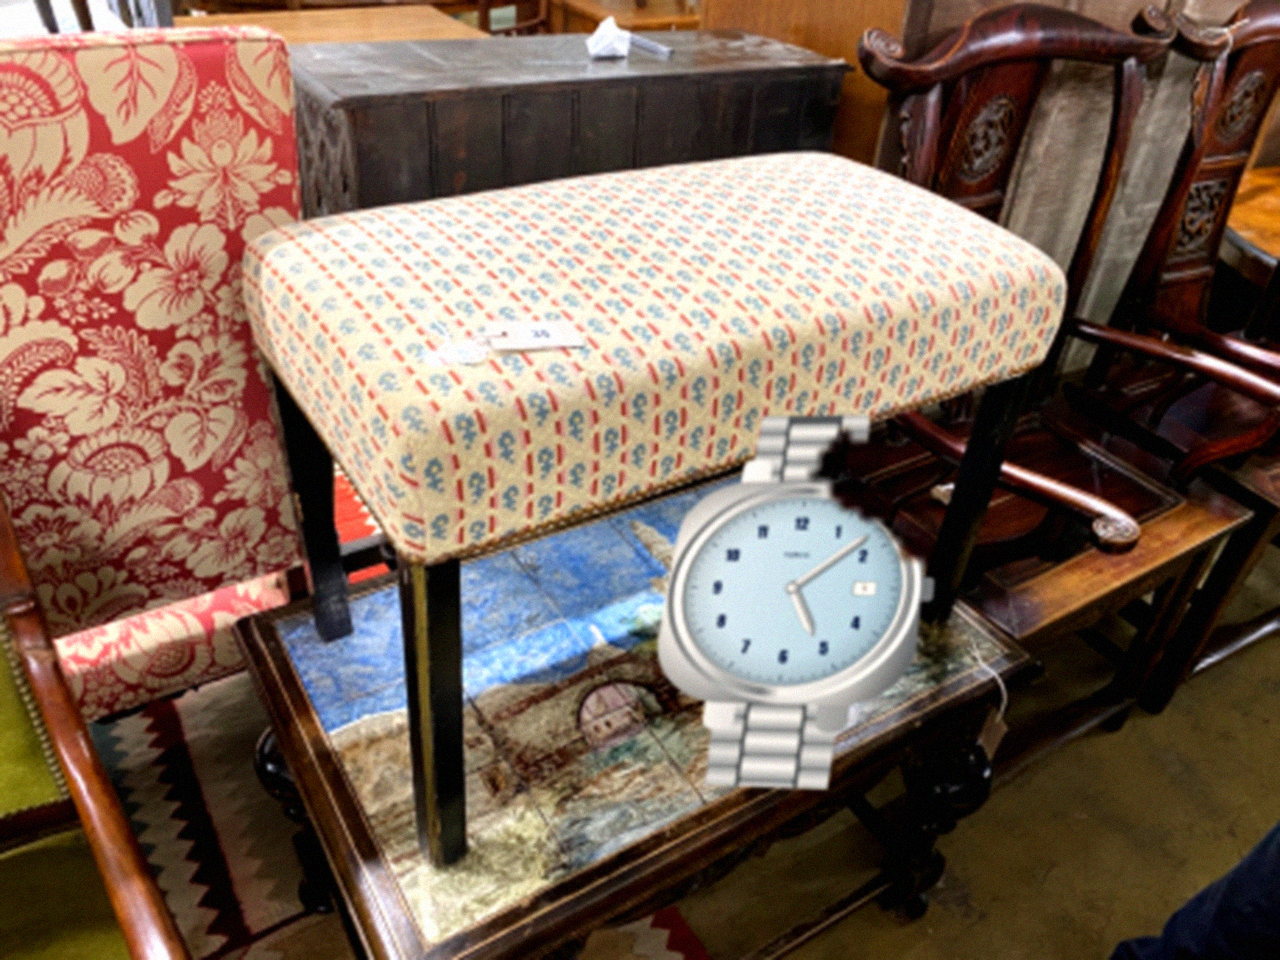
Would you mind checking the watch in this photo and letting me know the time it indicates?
5:08
